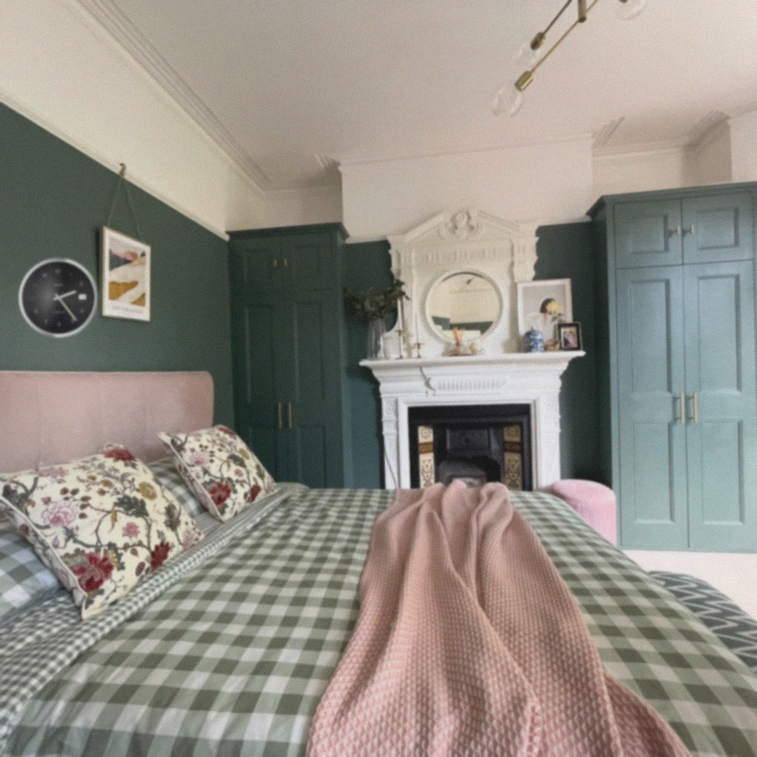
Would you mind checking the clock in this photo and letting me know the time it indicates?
2:24
